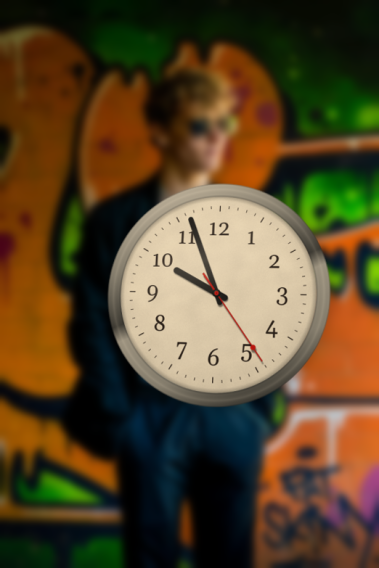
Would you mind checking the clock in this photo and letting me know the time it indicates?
9:56:24
